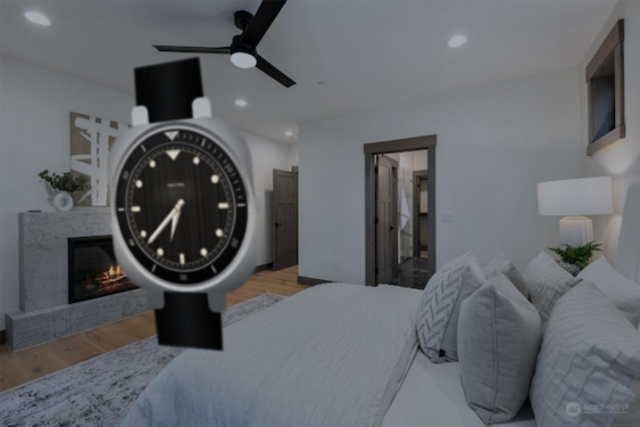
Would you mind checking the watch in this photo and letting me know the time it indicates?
6:38
